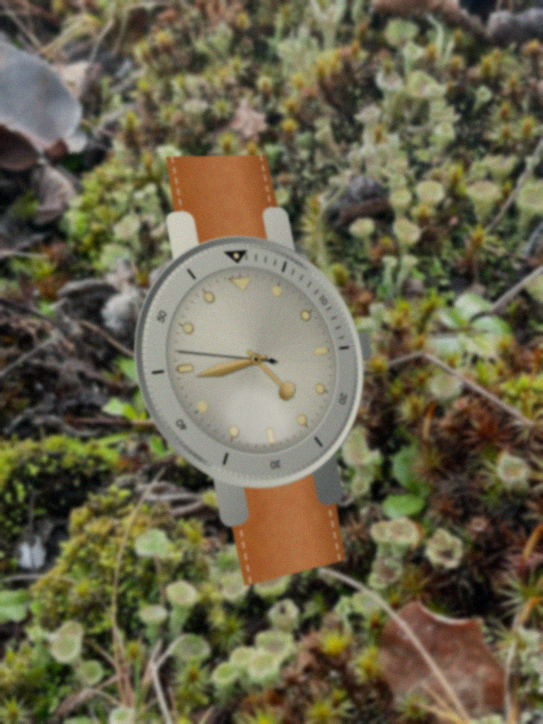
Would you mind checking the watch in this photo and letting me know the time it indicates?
4:43:47
